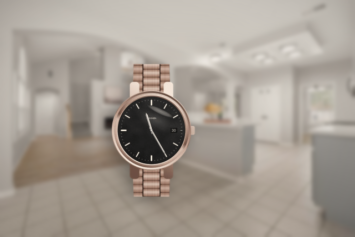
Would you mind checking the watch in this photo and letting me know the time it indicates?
11:25
